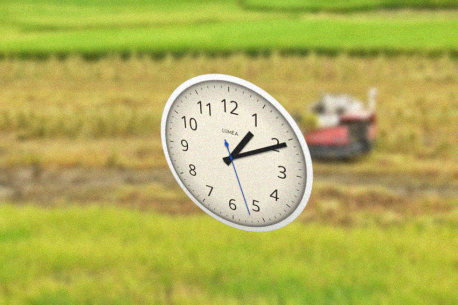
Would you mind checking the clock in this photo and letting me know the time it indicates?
1:10:27
